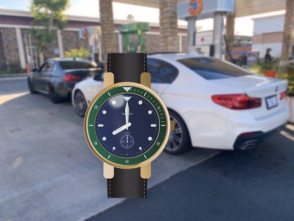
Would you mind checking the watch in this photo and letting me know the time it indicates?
8:00
